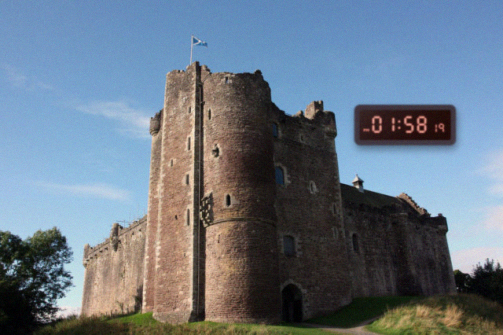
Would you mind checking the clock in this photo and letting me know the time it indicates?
1:58:19
